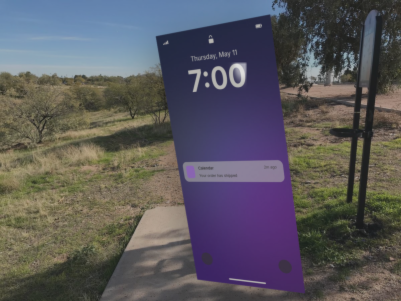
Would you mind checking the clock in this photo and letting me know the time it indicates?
7:00
